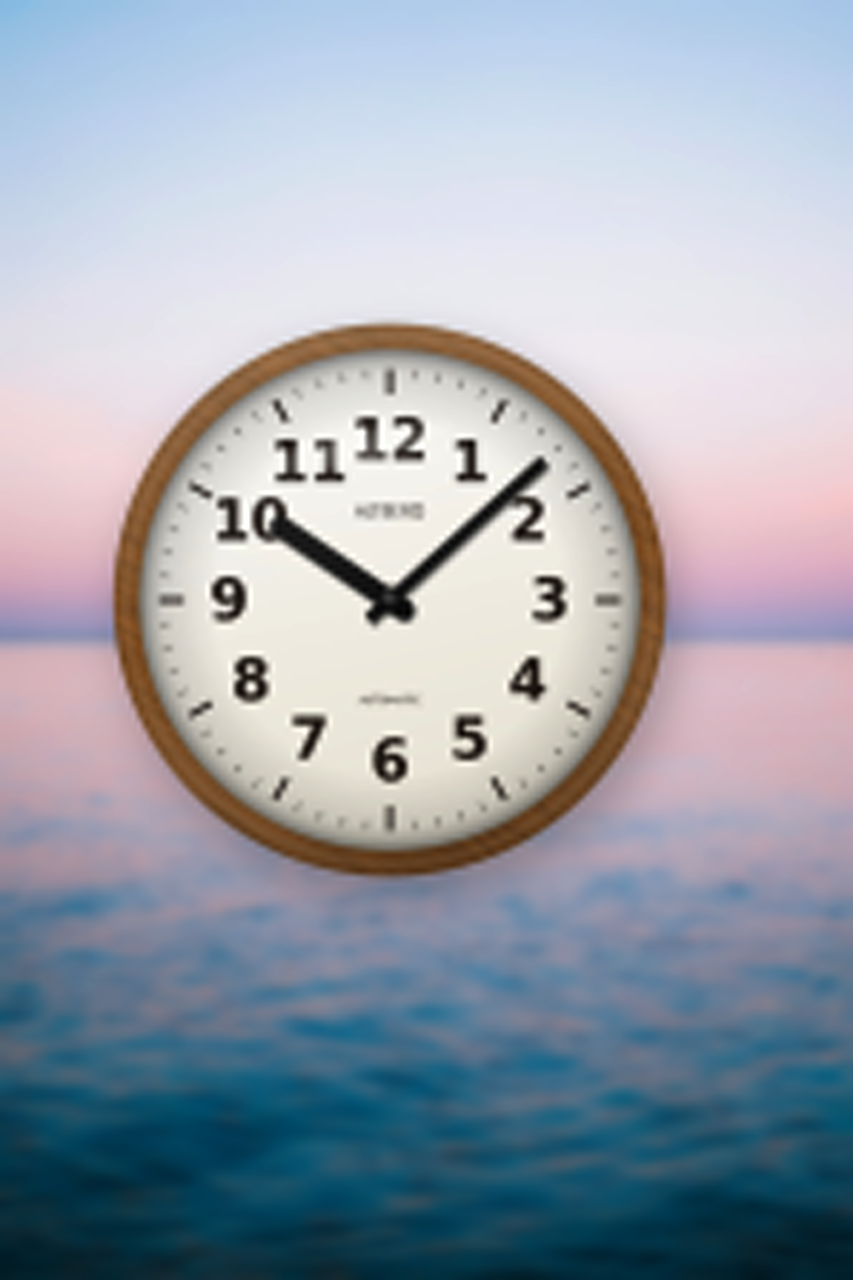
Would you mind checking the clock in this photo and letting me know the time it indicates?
10:08
